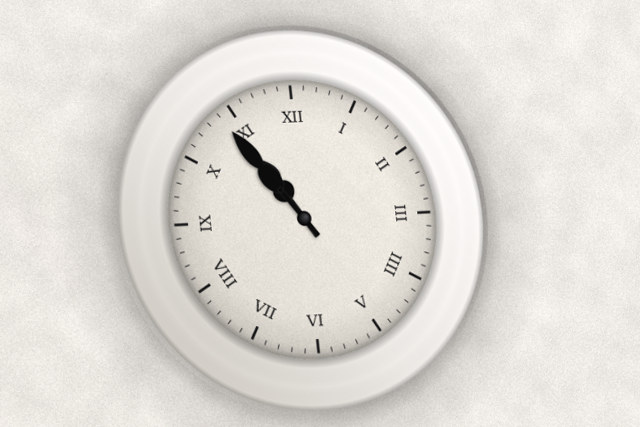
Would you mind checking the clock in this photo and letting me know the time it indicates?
10:54
